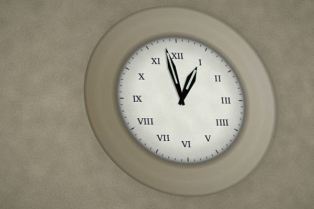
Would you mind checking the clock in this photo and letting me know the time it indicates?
12:58
